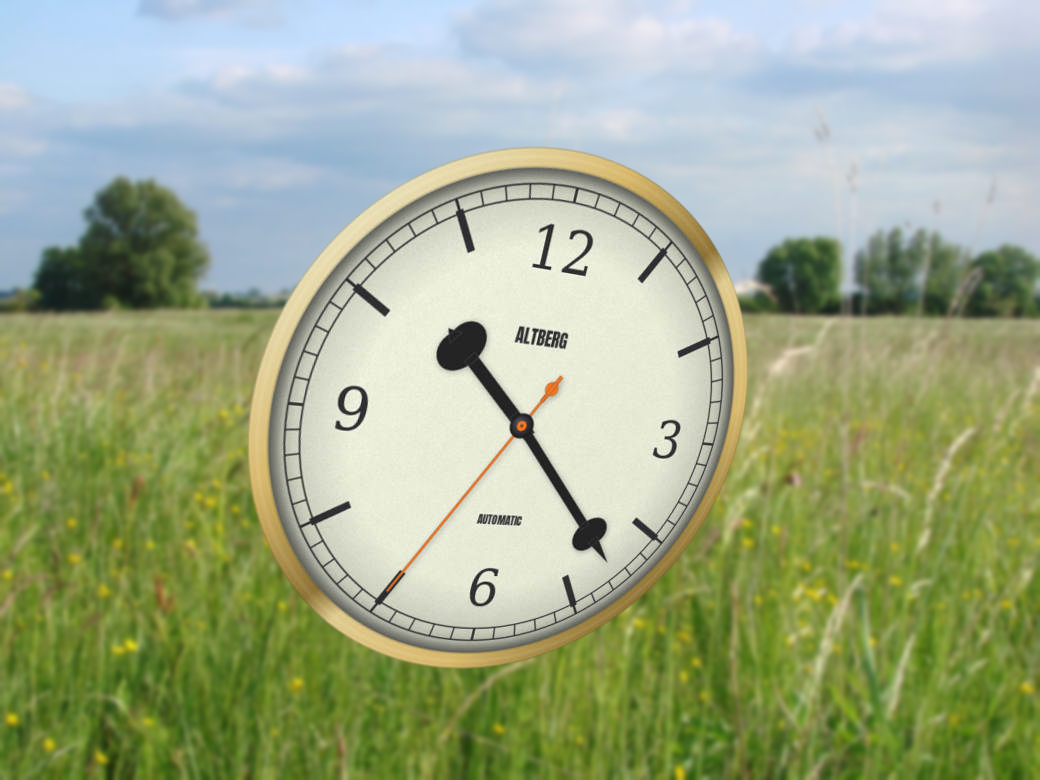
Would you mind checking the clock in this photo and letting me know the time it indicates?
10:22:35
